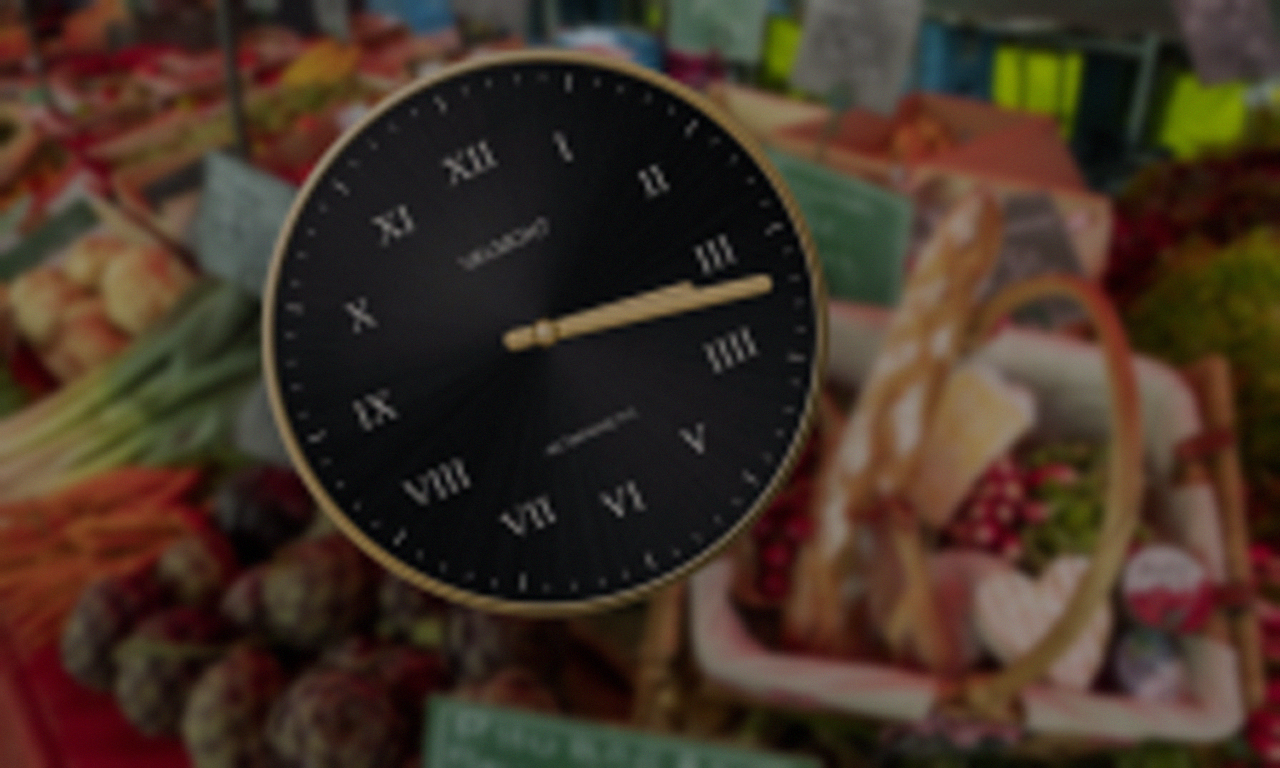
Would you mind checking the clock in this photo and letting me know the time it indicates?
3:17
